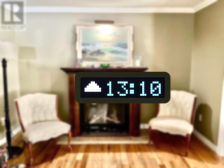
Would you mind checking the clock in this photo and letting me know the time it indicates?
13:10
